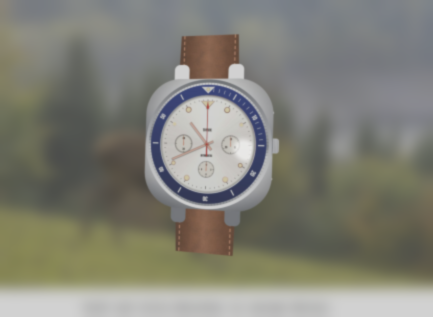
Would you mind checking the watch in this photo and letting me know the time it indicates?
10:41
